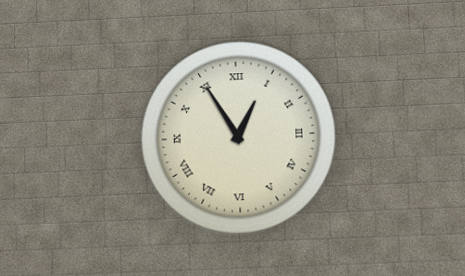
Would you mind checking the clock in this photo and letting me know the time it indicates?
12:55
